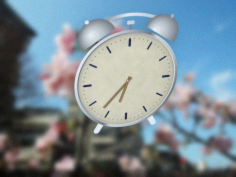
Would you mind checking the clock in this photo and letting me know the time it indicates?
6:37
